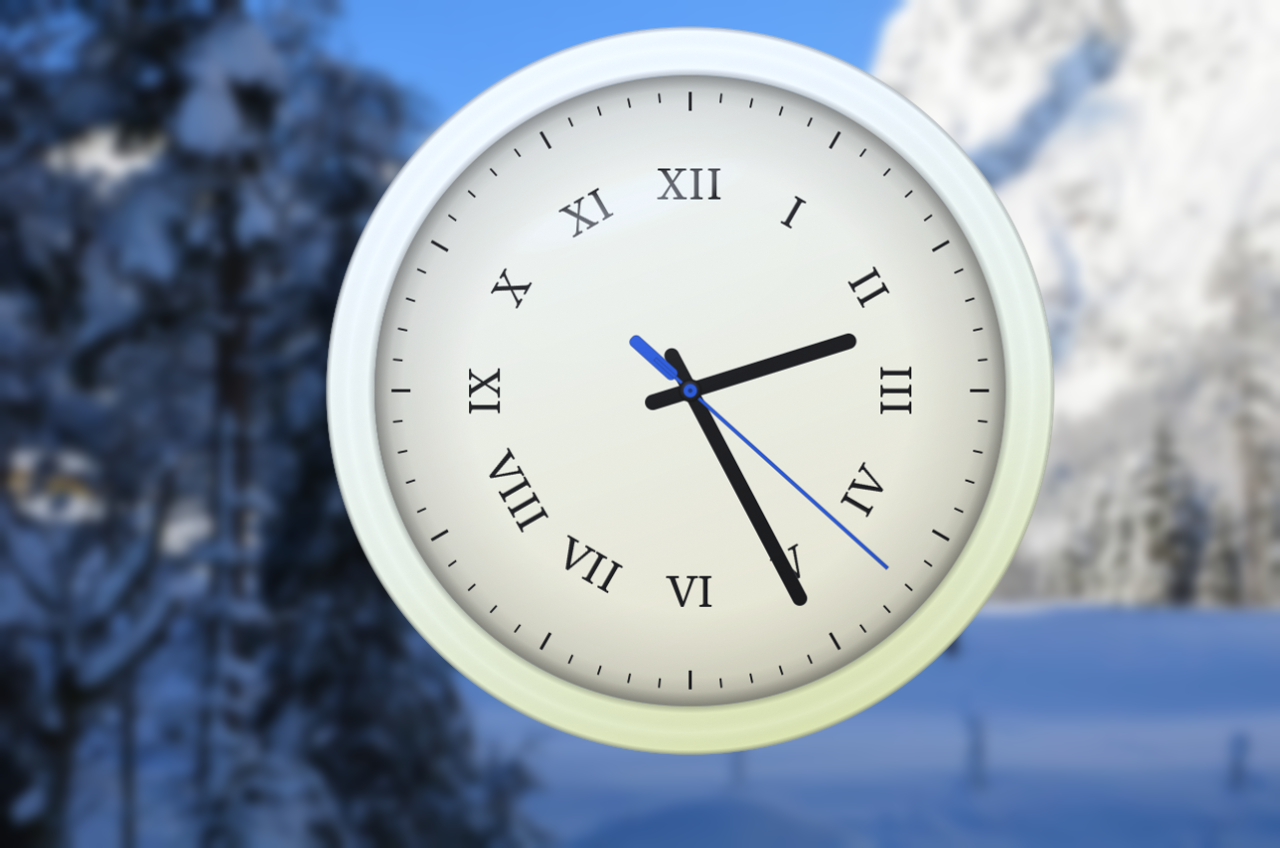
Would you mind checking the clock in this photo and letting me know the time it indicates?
2:25:22
